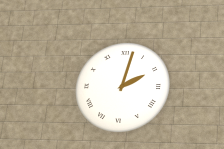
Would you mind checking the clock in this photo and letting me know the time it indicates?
2:02
